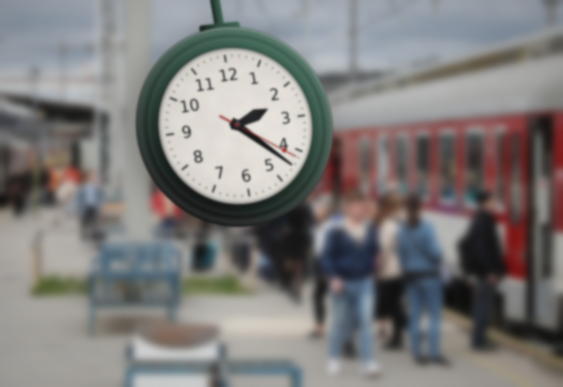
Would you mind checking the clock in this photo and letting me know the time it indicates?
2:22:21
